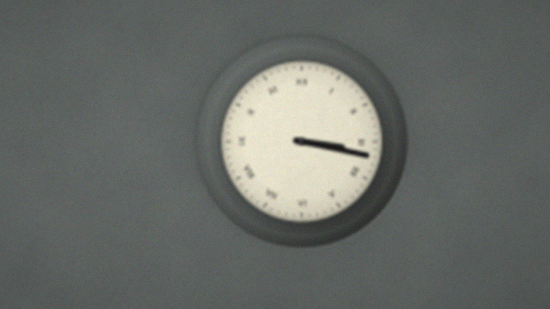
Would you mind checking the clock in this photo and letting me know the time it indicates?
3:17
